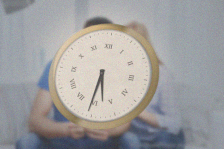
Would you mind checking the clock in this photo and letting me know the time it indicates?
5:31
